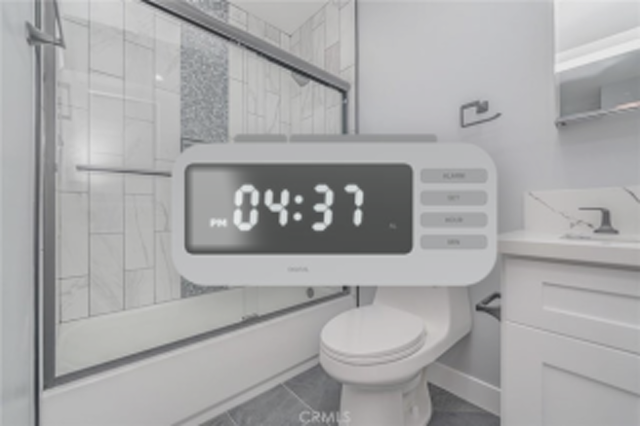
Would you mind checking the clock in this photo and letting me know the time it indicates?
4:37
